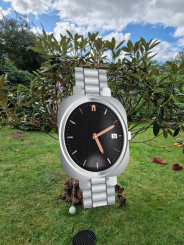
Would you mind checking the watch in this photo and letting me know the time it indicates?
5:11
